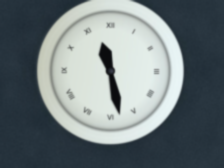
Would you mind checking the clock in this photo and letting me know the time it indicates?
11:28
